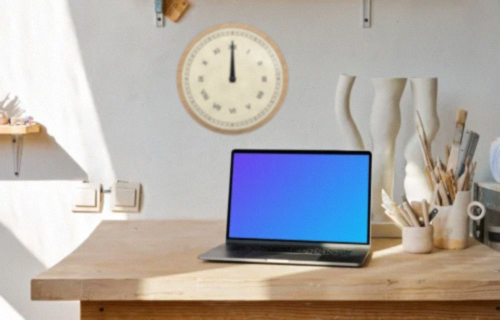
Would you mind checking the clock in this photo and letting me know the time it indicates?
12:00
